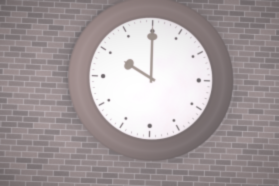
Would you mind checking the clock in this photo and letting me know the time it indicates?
10:00
